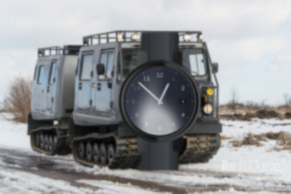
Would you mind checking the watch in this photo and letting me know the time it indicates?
12:52
